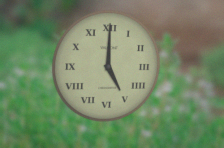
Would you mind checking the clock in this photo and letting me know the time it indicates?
5:00
